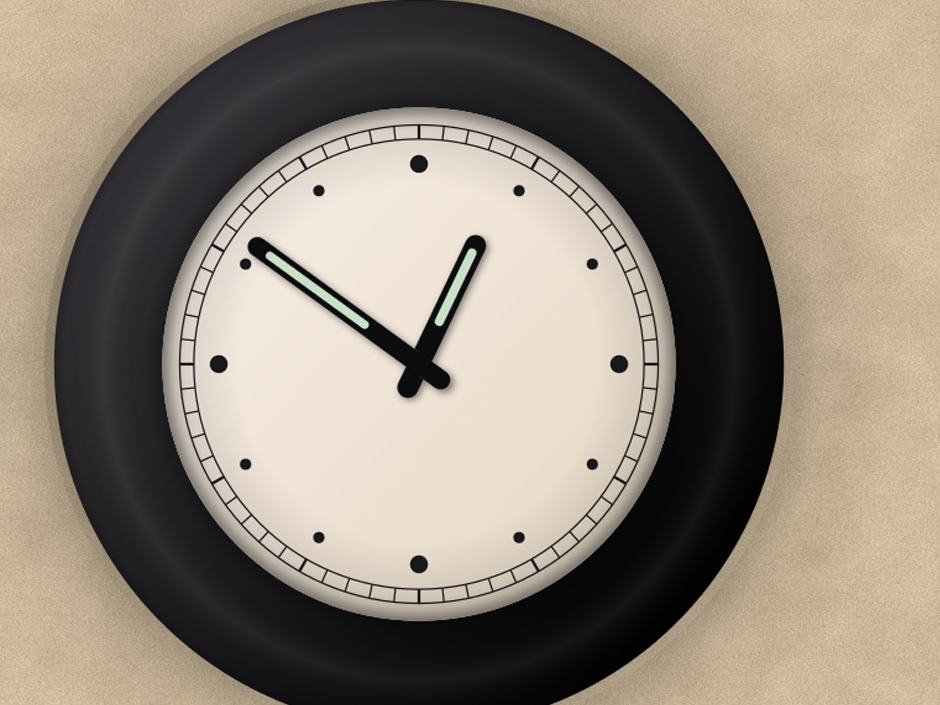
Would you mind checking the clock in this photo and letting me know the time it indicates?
12:51
